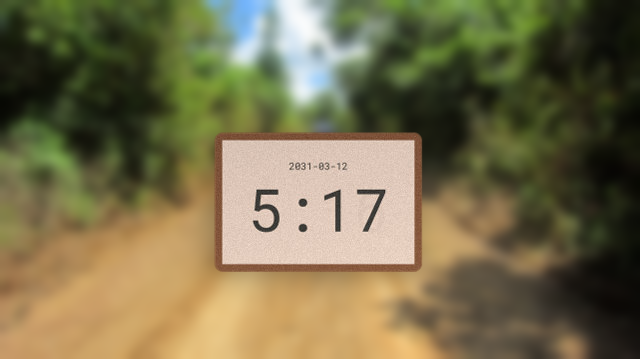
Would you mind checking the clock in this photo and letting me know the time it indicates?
5:17
